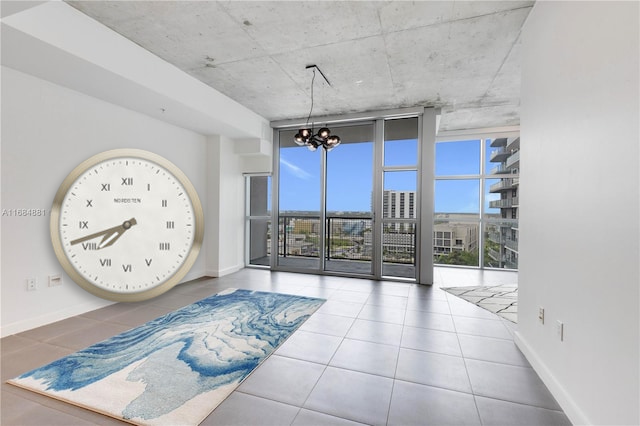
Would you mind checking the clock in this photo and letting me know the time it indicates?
7:42
